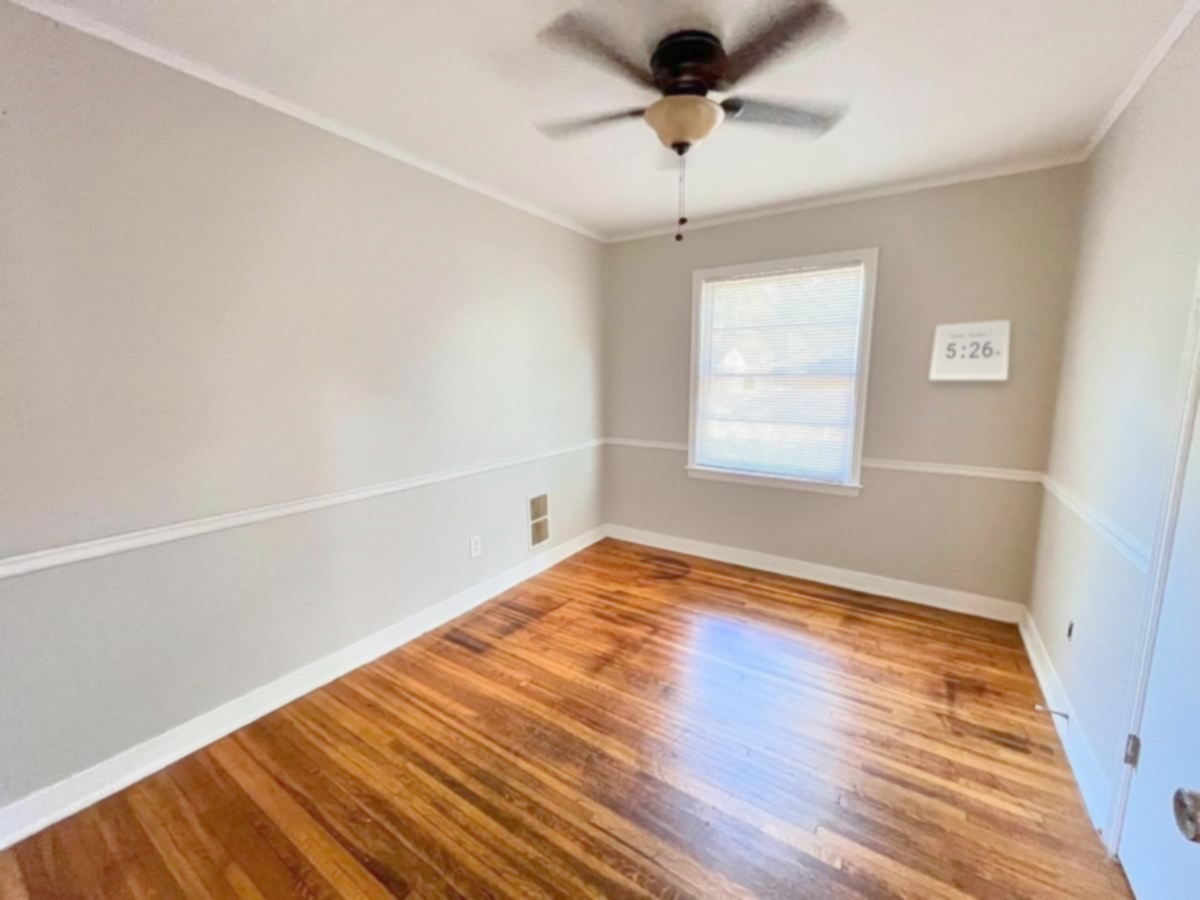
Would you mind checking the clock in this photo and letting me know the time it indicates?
5:26
